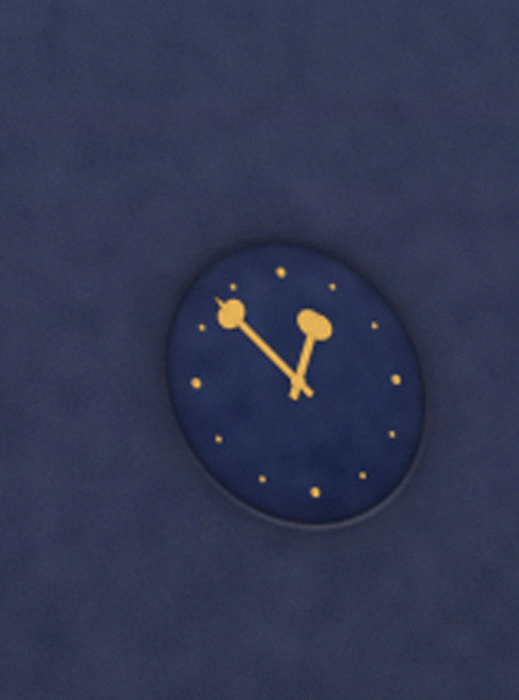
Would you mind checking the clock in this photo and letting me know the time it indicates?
12:53
